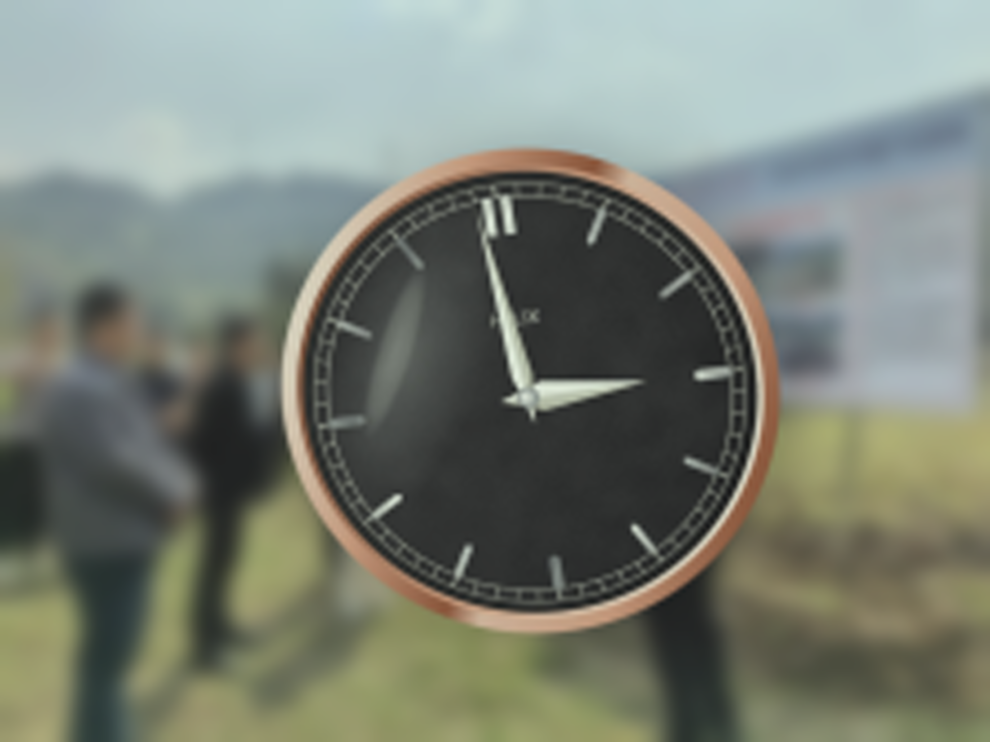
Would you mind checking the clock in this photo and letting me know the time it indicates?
2:59
